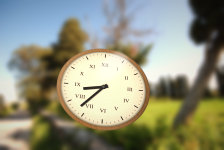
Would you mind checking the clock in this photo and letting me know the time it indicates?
8:37
